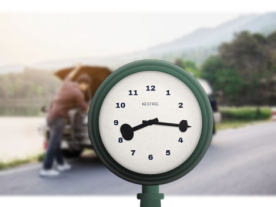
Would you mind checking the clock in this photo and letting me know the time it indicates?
8:16
